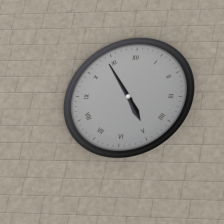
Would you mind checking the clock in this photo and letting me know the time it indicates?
4:54
